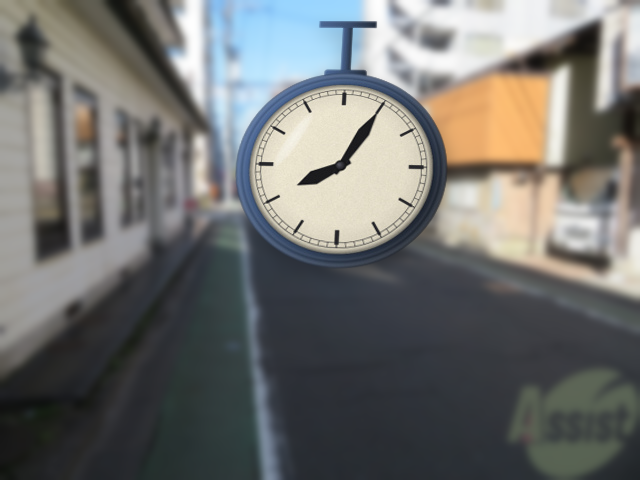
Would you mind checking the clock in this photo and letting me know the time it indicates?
8:05
